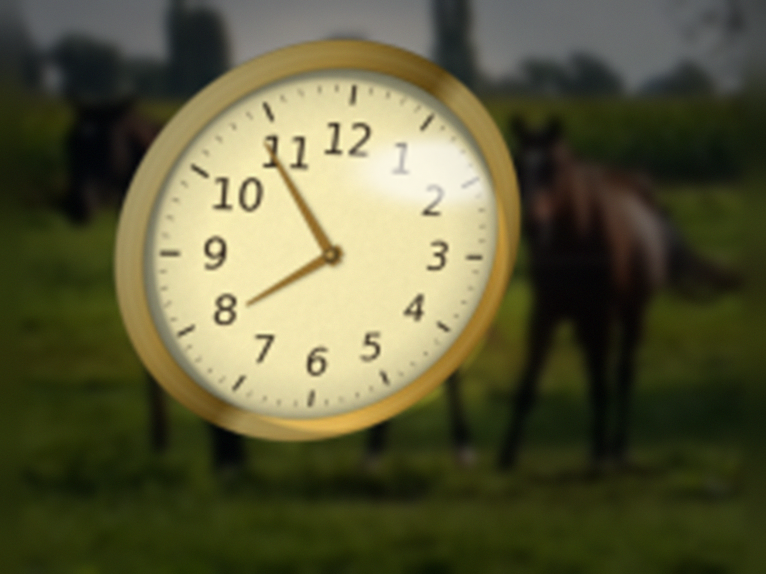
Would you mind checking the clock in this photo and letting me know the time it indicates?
7:54
